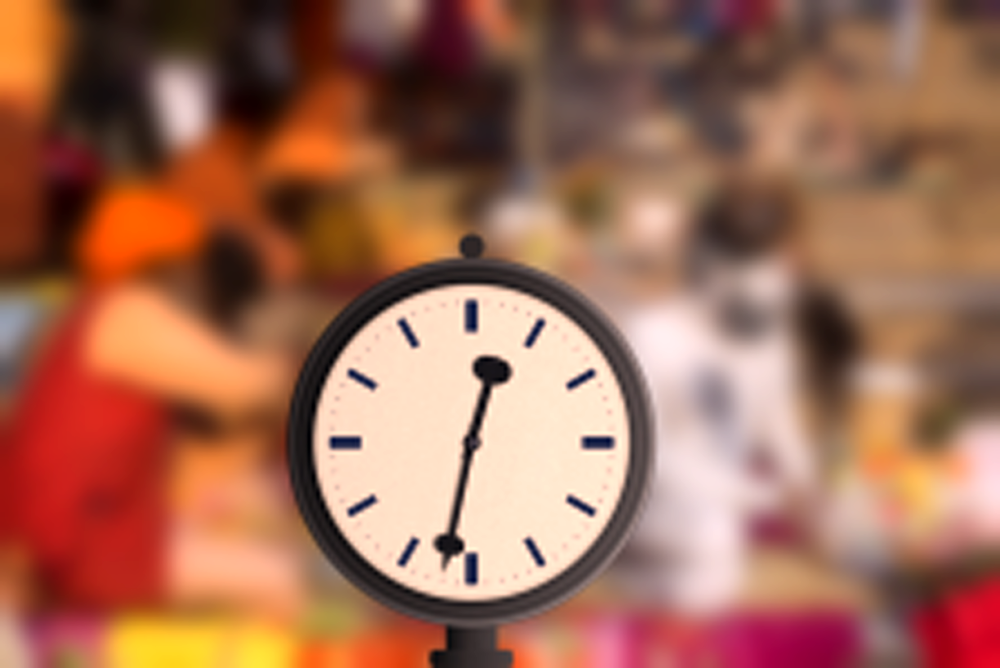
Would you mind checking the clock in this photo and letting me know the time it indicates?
12:32
